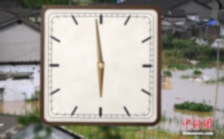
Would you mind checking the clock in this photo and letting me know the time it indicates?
5:59
